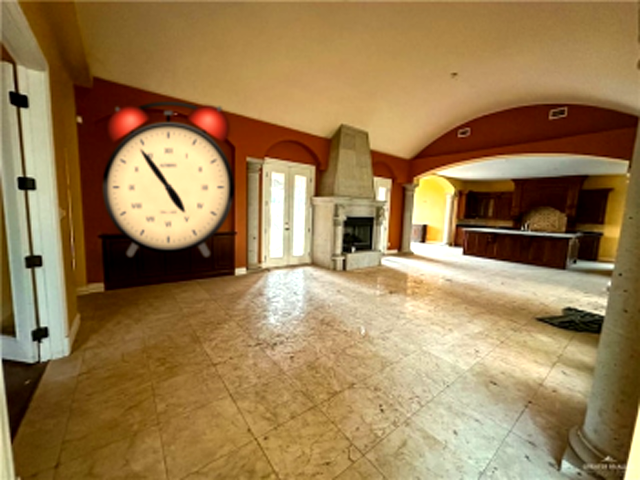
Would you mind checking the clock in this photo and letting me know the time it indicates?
4:54
